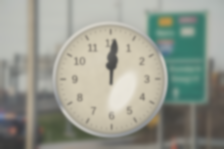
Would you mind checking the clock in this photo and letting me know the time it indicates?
12:01
